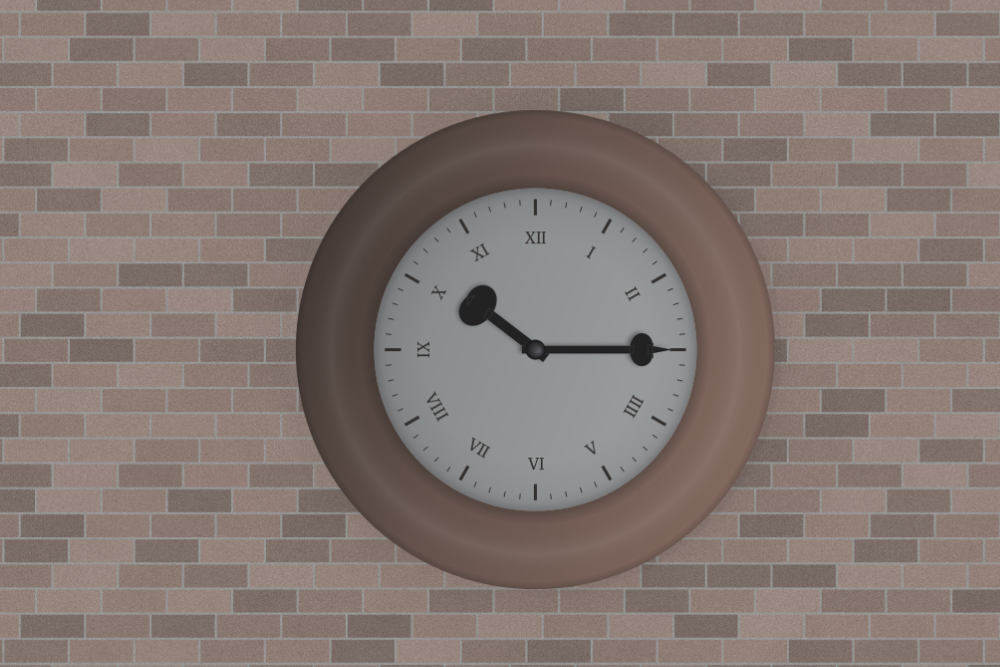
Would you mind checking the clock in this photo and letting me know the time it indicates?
10:15
